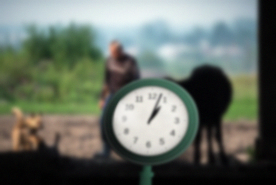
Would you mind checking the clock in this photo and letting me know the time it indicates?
1:03
